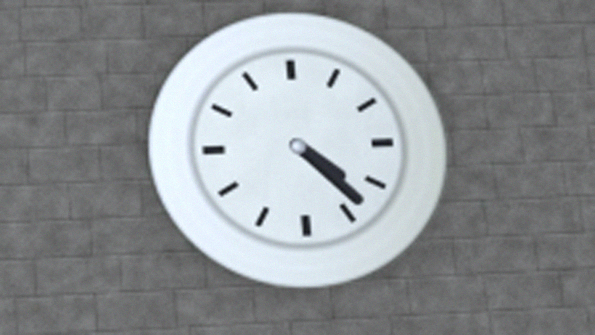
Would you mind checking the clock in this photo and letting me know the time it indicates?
4:23
